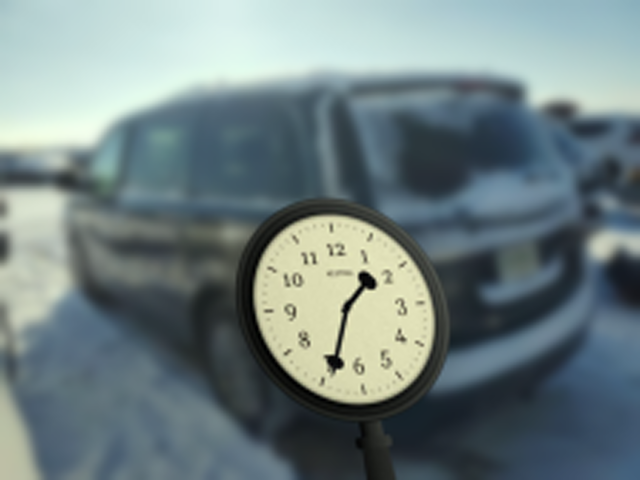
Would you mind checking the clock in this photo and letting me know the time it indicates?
1:34
